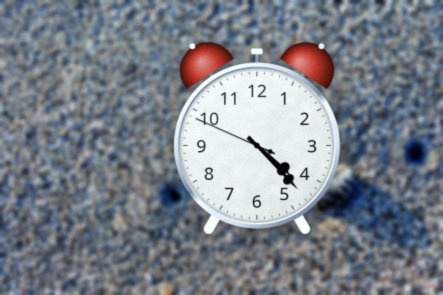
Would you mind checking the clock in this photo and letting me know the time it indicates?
4:22:49
